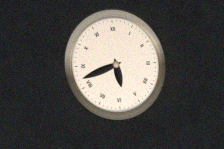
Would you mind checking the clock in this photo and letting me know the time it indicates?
5:42
